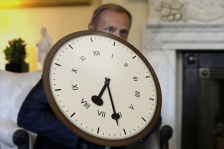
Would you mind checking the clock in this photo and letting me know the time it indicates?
7:31
